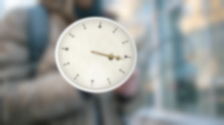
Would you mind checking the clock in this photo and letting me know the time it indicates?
3:16
